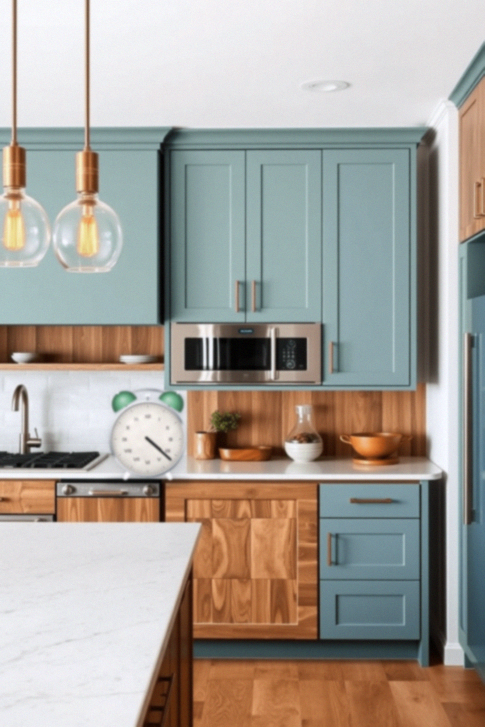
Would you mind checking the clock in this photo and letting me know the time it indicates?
4:22
